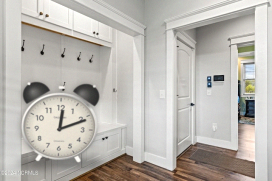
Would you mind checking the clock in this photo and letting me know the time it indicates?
12:11
